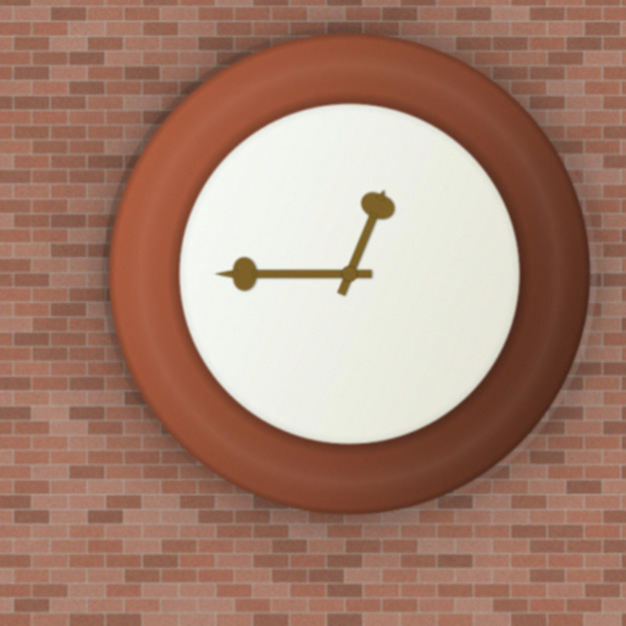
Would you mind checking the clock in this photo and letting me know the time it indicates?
12:45
